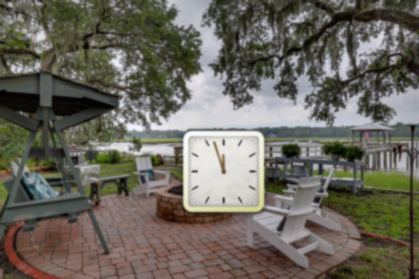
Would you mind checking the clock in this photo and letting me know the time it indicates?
11:57
